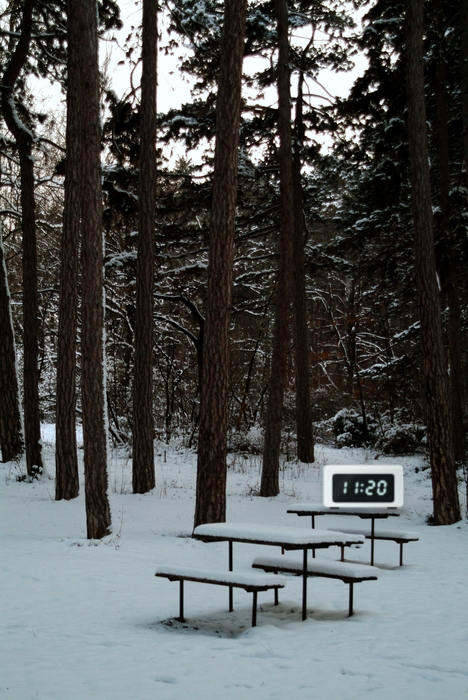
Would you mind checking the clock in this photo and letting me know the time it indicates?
11:20
